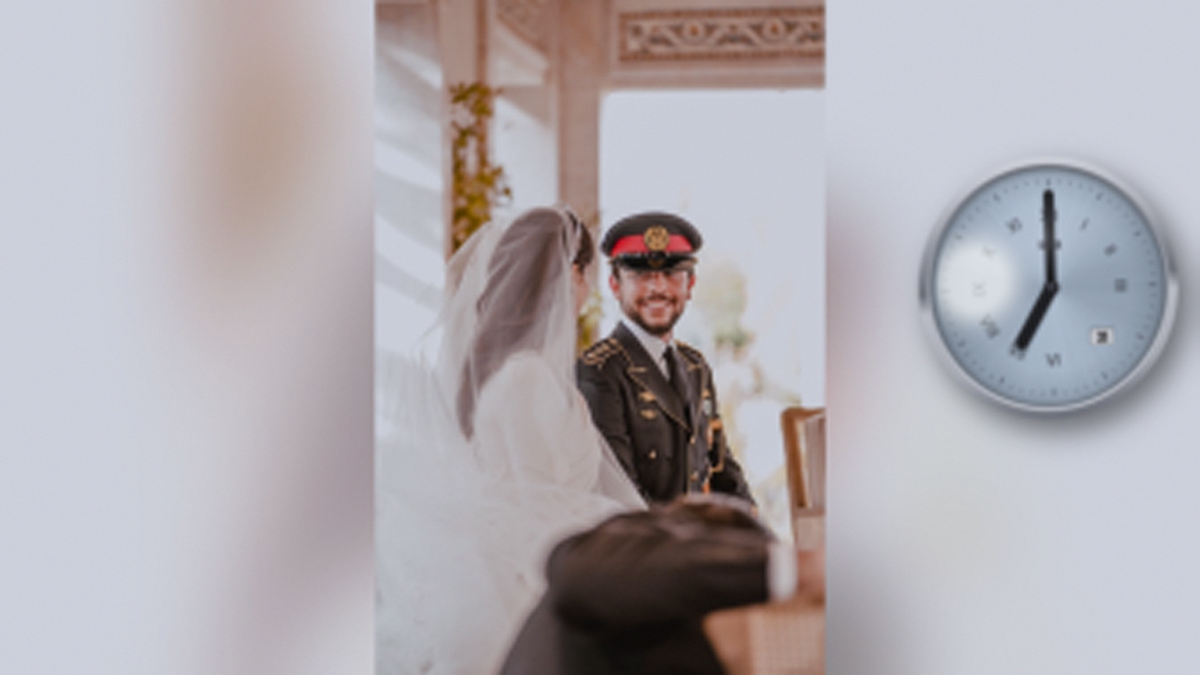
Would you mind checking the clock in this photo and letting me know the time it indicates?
7:00
